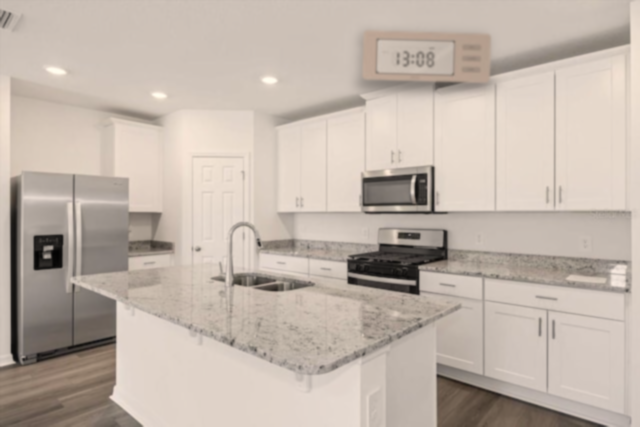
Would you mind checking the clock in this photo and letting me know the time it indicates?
13:08
